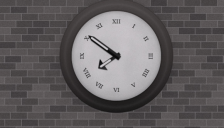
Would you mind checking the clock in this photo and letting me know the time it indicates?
7:51
